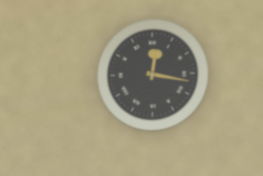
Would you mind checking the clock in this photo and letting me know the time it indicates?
12:17
